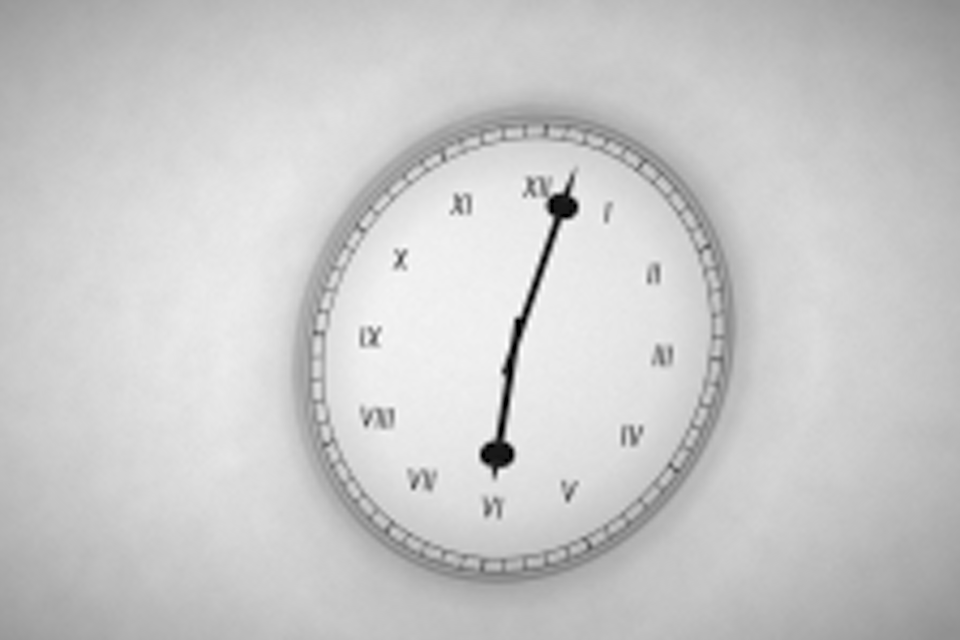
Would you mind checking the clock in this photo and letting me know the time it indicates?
6:02
